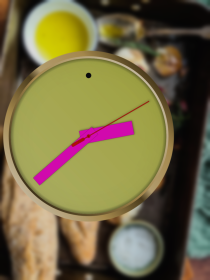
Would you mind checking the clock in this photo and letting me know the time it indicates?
2:38:10
